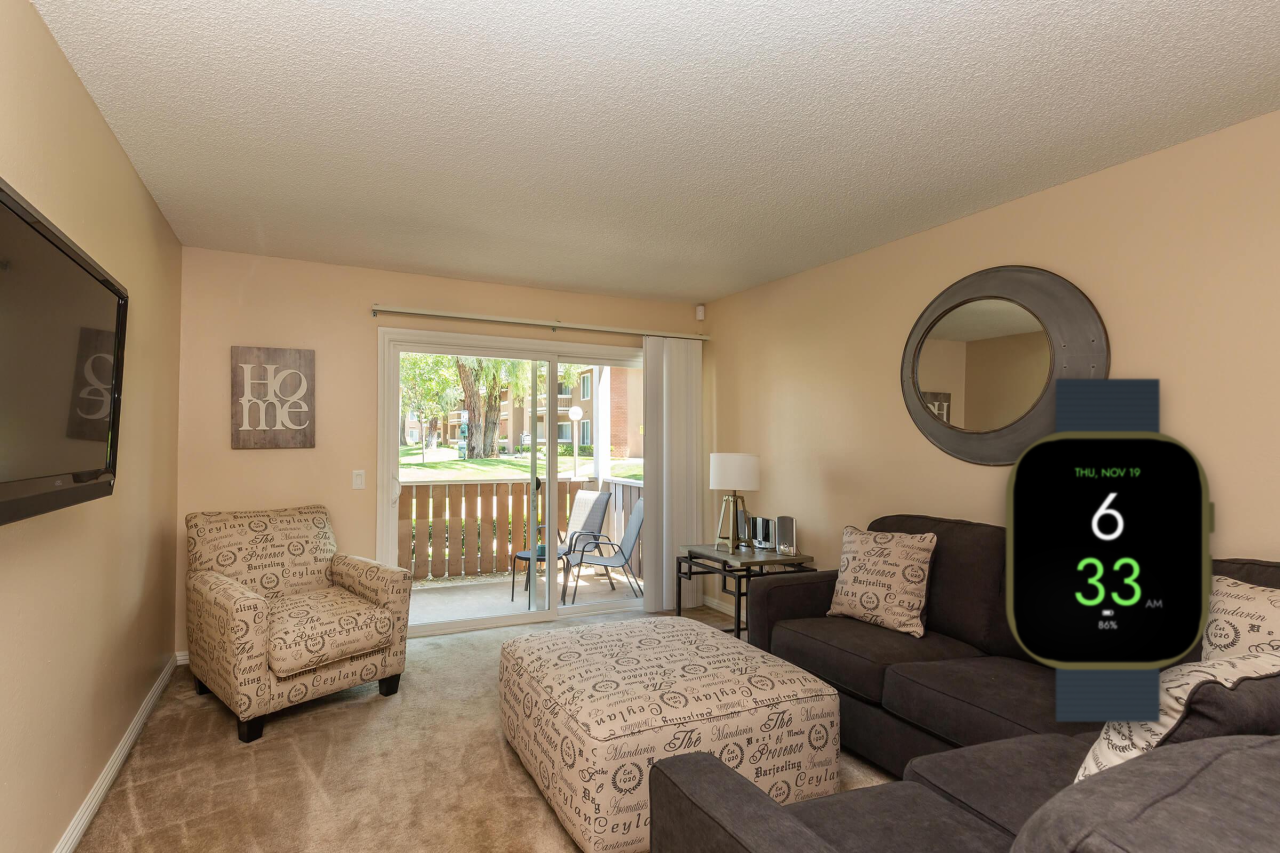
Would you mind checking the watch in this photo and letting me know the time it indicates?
6:33
